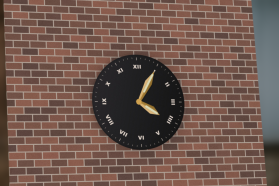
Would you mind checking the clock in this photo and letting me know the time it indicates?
4:05
